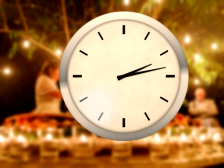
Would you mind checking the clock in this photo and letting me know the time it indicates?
2:13
